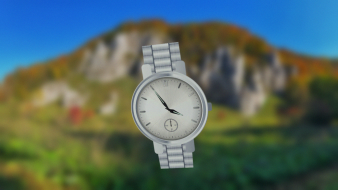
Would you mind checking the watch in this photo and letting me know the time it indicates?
3:55
